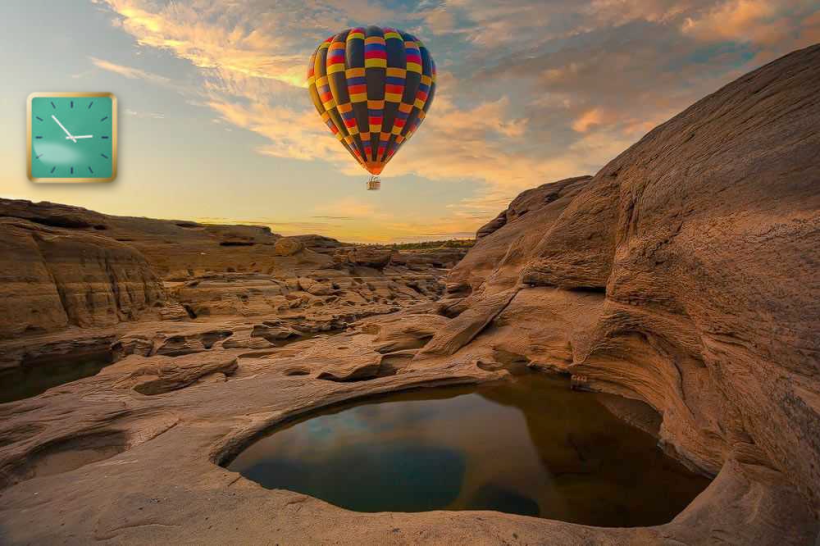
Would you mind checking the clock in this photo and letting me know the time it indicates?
2:53
